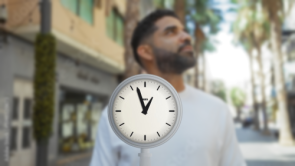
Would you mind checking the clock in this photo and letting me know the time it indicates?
12:57
